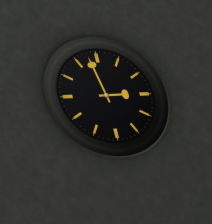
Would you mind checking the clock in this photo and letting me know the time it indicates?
2:58
